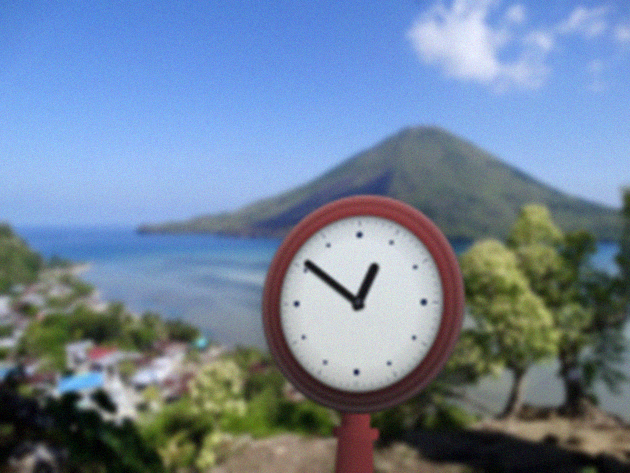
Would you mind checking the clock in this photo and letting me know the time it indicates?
12:51
